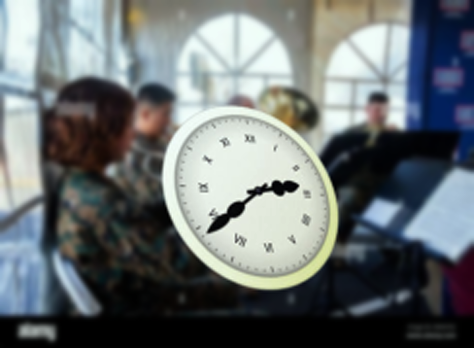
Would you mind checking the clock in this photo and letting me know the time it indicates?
2:39
